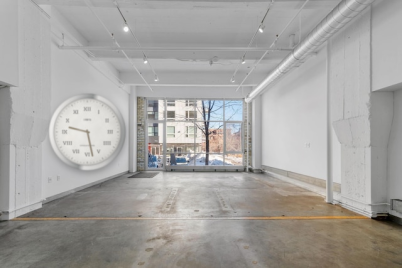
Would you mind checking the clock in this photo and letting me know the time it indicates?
9:28
